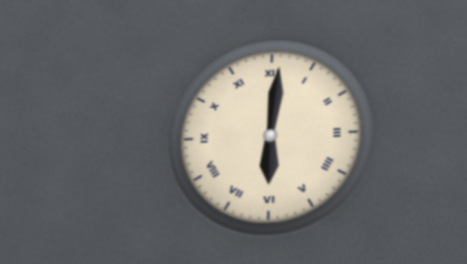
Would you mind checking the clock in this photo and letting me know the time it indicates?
6:01
